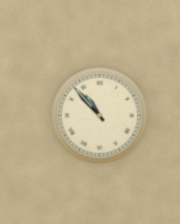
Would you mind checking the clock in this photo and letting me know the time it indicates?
10:53
